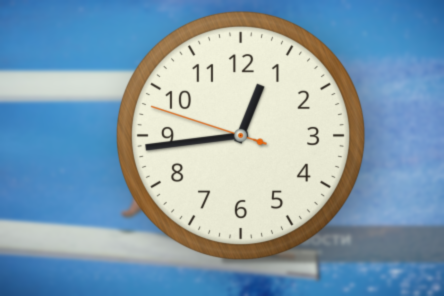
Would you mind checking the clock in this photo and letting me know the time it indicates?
12:43:48
